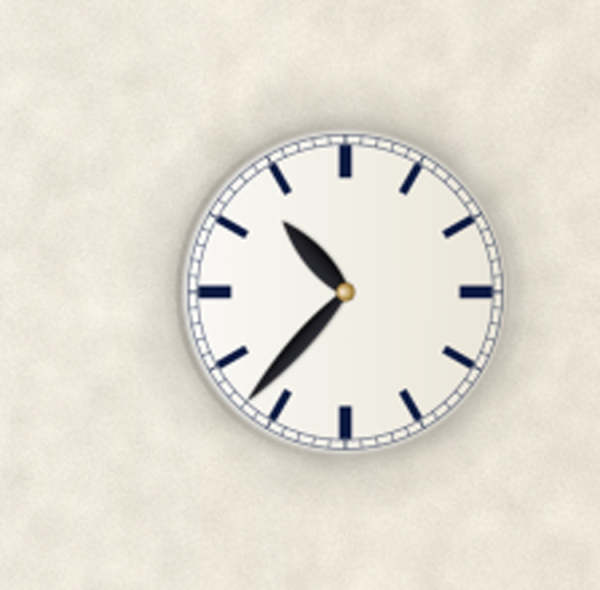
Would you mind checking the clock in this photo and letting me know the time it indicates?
10:37
